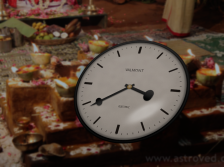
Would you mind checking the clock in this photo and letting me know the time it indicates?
3:39
